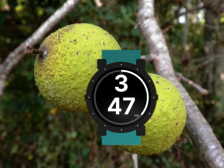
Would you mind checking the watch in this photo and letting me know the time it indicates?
3:47
